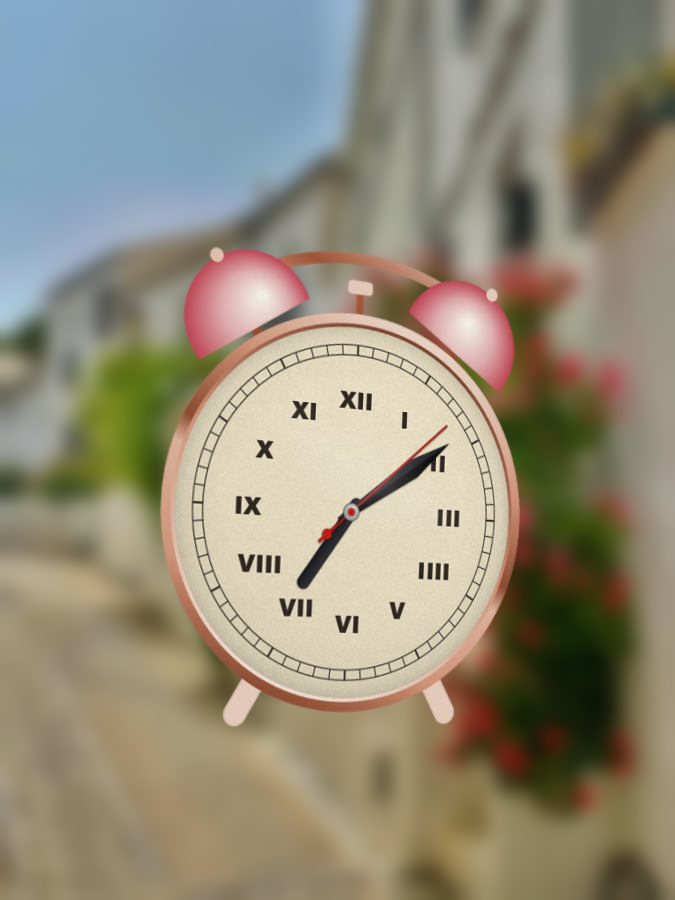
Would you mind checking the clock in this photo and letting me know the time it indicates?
7:09:08
